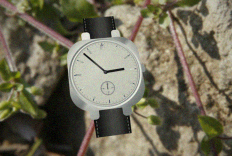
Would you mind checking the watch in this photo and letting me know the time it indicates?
2:53
